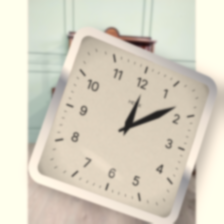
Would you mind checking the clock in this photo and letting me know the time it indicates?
12:08
